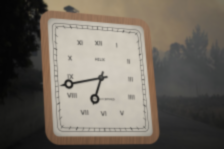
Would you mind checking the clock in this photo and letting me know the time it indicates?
6:43
